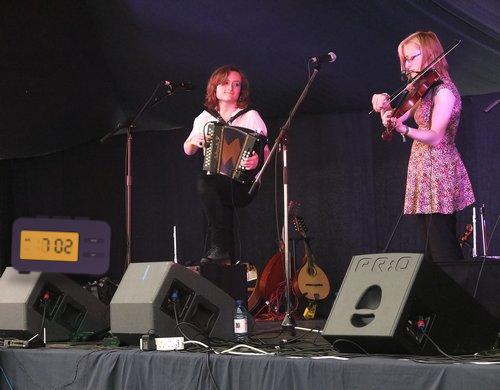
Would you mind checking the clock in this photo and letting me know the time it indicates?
7:02
